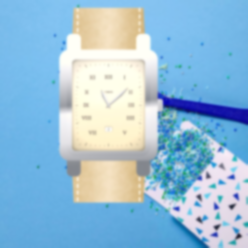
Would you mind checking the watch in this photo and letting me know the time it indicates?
11:08
